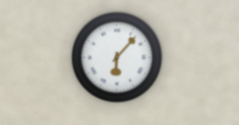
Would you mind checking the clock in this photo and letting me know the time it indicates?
6:07
